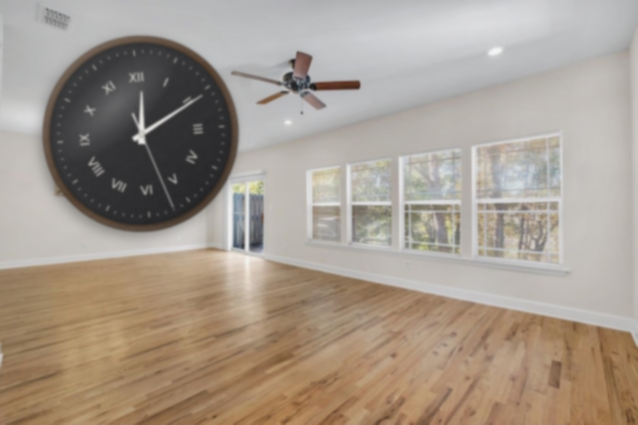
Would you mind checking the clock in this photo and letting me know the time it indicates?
12:10:27
